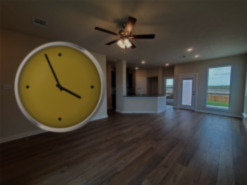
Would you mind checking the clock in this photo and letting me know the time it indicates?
3:56
